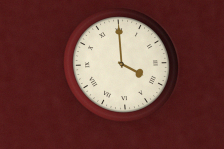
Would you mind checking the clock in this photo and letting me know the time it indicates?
4:00
